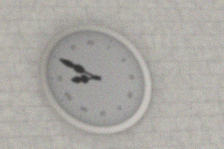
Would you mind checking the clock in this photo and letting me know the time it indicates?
8:50
